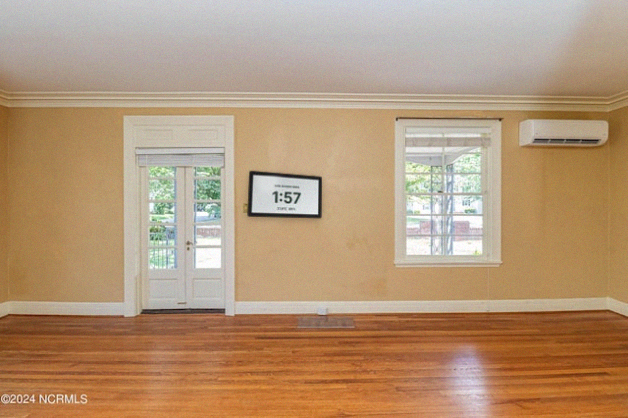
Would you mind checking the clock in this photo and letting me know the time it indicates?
1:57
